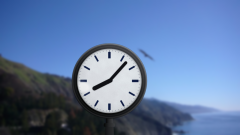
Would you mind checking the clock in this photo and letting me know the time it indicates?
8:07
